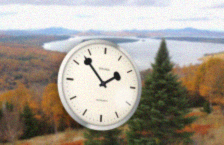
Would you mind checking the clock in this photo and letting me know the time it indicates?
1:53
